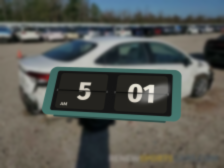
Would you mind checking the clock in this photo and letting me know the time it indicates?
5:01
